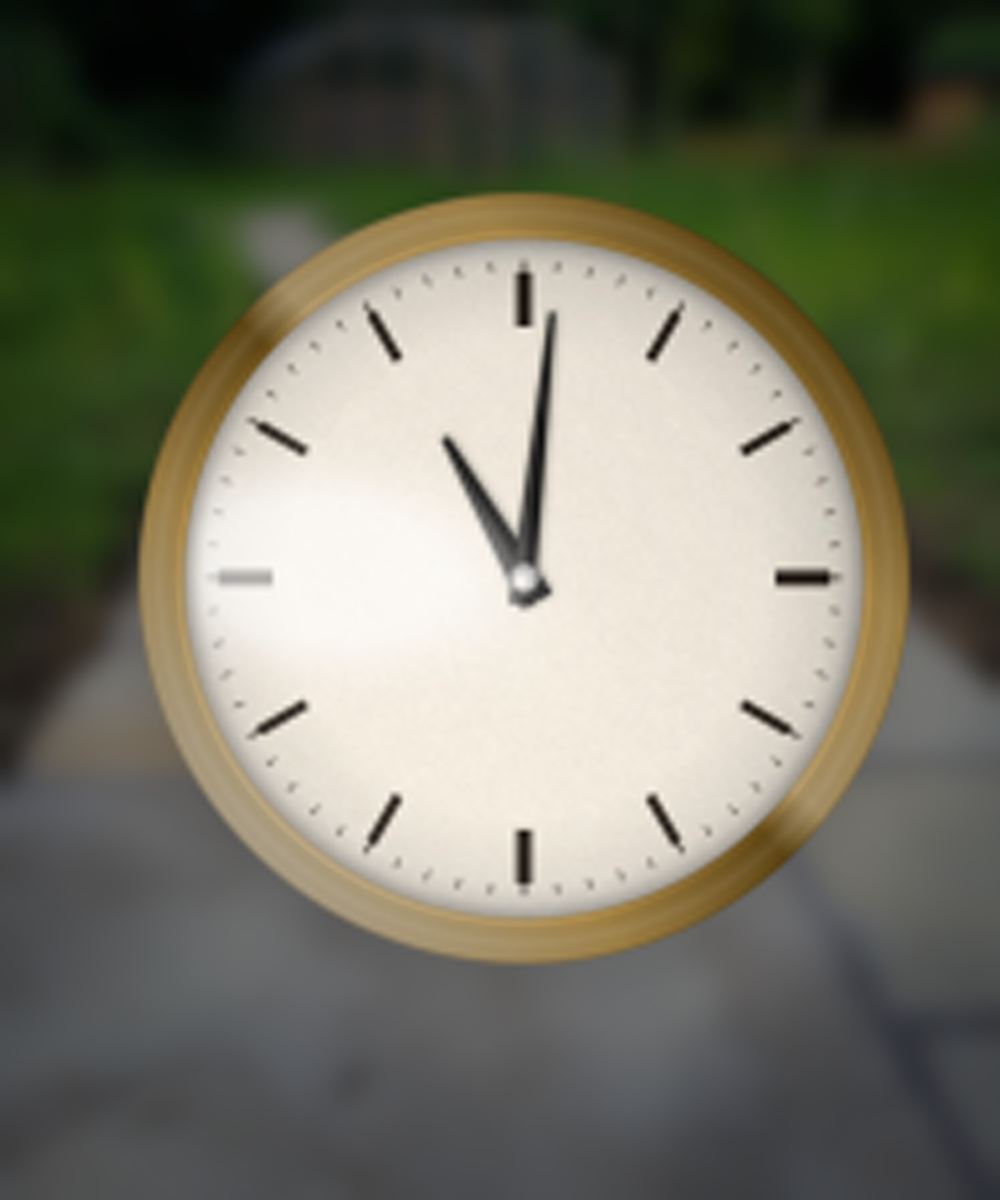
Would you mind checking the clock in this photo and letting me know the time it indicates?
11:01
